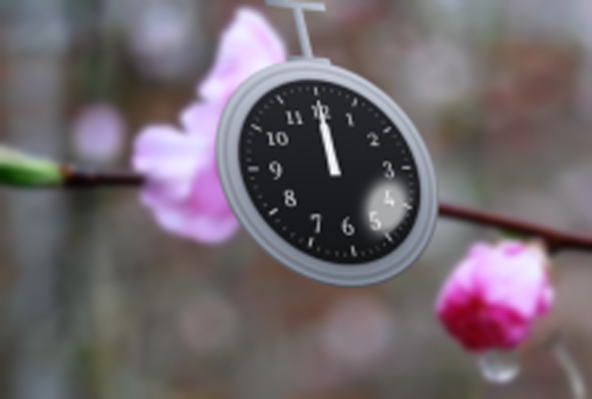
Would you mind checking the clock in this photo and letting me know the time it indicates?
12:00
